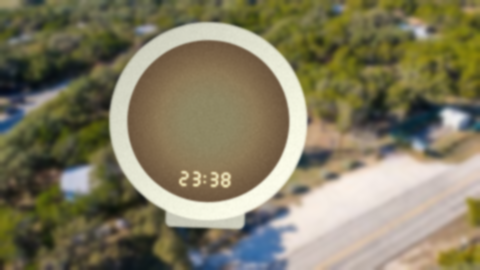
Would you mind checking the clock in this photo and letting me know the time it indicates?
23:38
